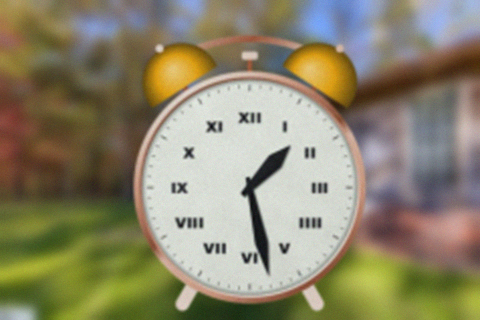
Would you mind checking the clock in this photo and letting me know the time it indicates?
1:28
